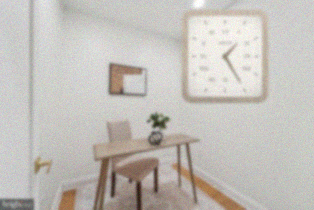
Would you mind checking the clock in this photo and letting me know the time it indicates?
1:25
